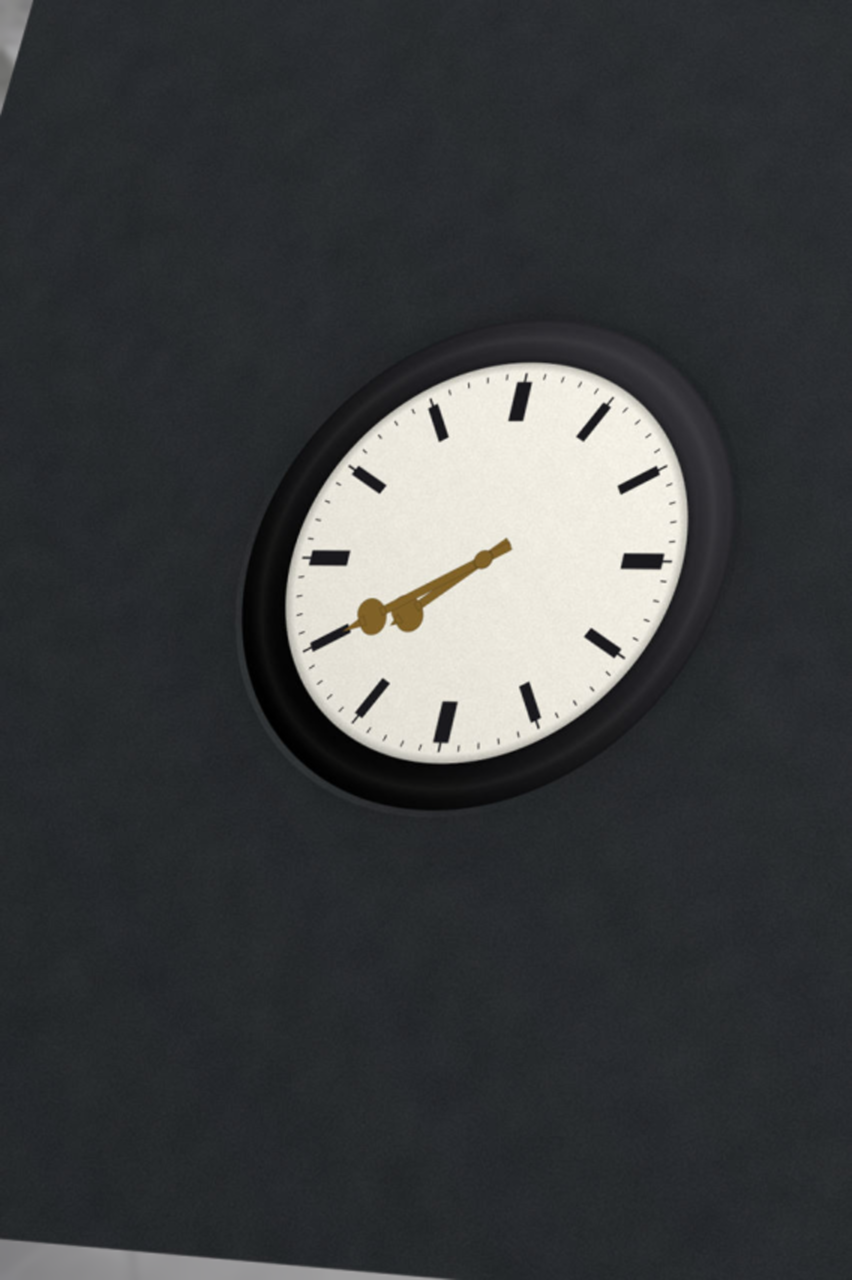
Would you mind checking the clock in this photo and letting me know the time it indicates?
7:40
